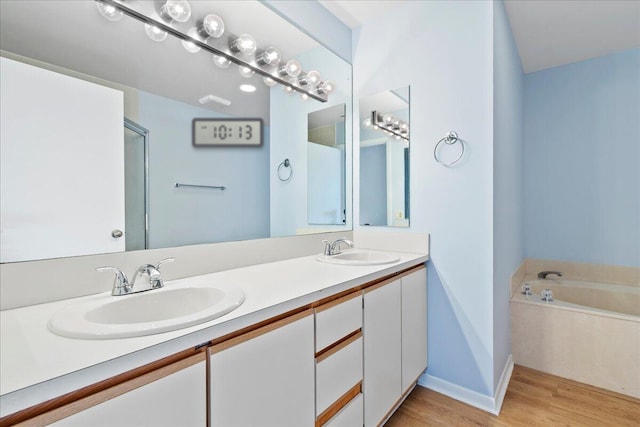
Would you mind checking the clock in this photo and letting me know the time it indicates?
10:13
